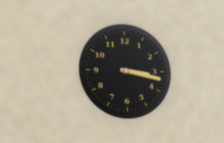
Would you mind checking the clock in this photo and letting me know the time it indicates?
3:17
